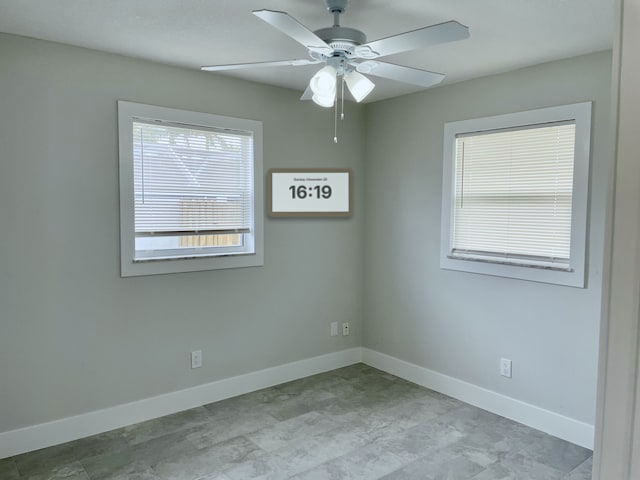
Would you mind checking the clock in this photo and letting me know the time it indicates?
16:19
